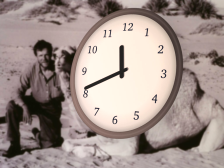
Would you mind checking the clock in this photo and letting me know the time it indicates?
11:41
